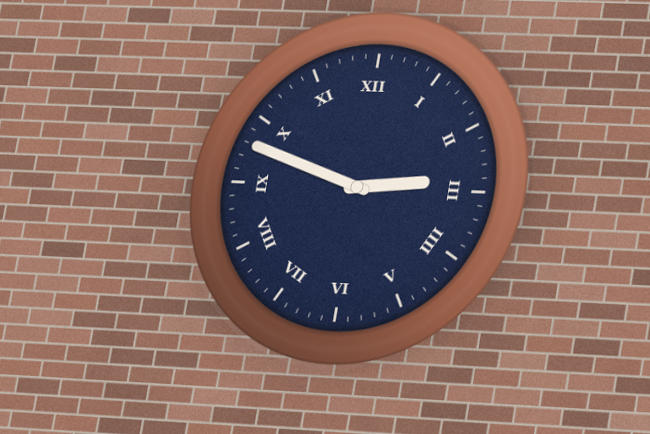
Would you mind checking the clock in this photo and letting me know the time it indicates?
2:48
